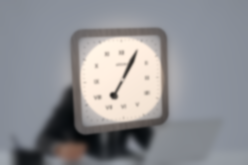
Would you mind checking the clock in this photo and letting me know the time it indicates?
7:05
